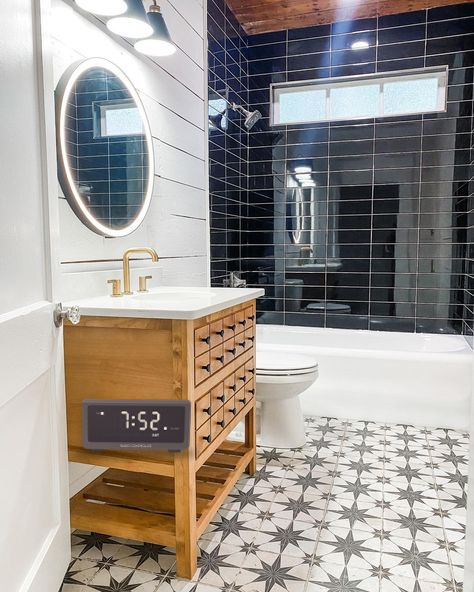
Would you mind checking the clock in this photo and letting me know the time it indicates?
7:52
